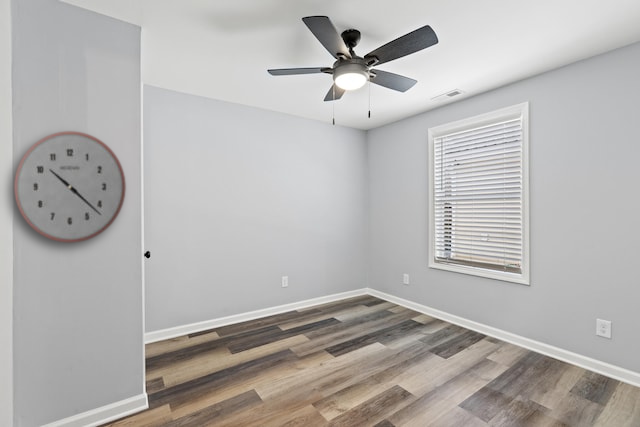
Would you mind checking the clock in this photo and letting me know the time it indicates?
10:22
